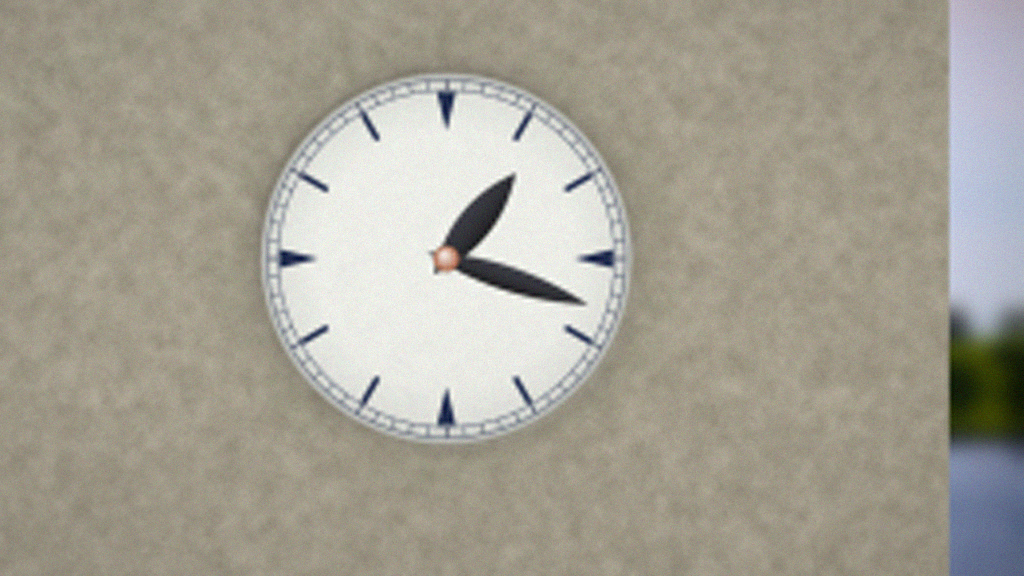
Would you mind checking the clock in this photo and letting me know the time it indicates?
1:18
